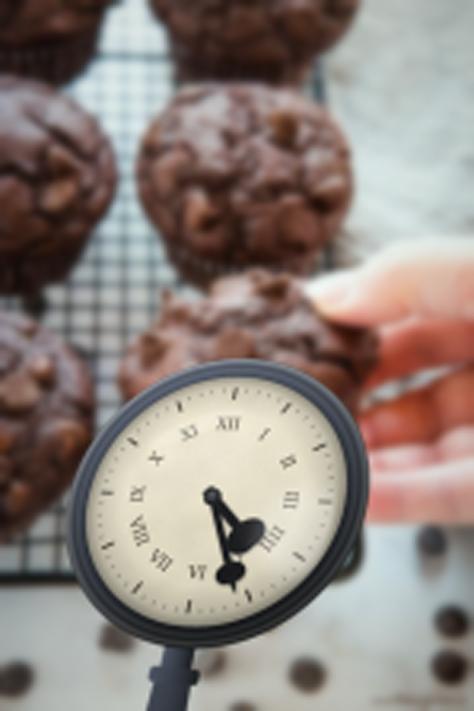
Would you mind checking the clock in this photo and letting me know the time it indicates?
4:26
